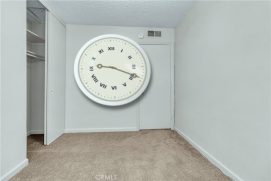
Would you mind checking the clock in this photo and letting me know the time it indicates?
9:19
